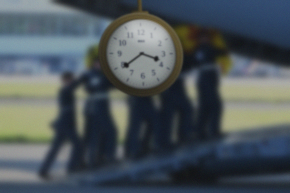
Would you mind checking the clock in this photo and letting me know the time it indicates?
3:39
